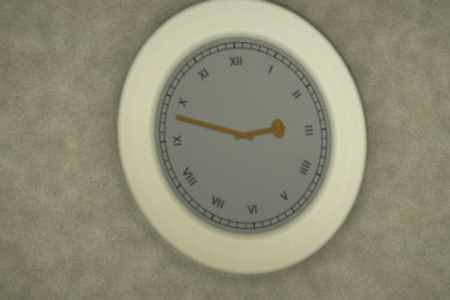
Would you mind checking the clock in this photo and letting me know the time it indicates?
2:48
